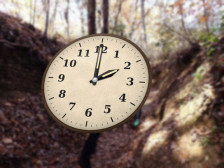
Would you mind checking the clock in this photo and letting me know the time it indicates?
2:00
